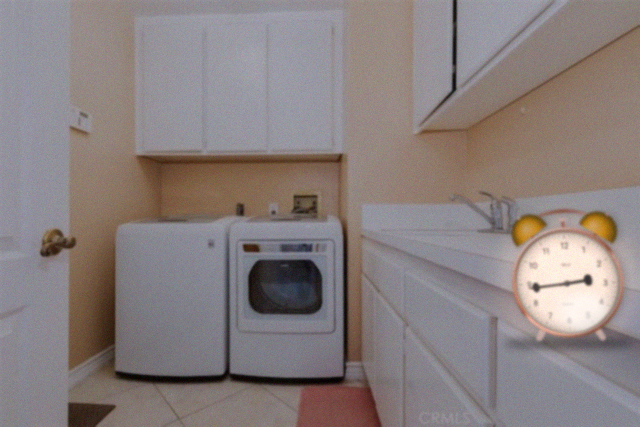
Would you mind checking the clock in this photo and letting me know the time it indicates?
2:44
